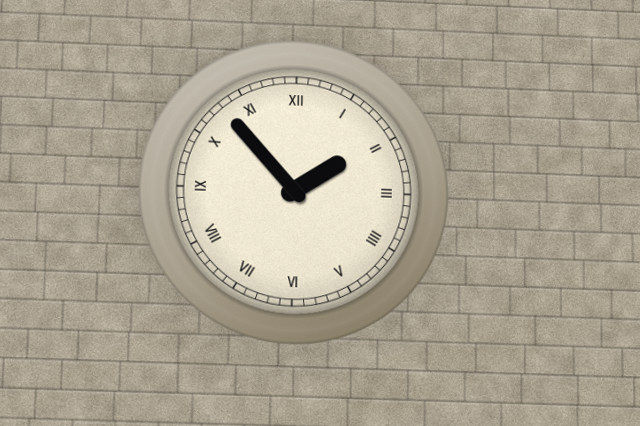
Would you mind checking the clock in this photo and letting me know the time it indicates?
1:53
